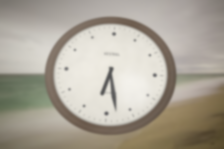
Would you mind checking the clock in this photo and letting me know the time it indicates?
6:28
